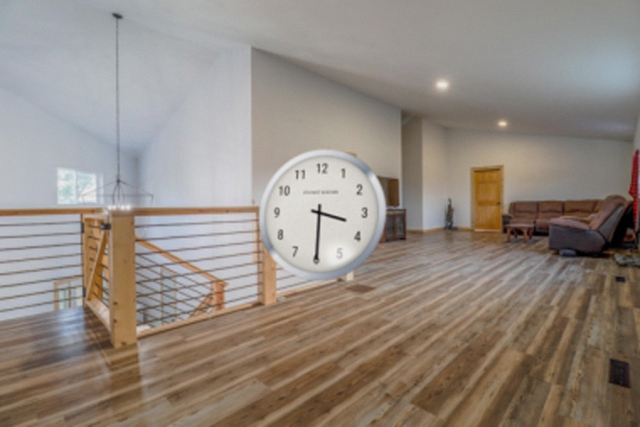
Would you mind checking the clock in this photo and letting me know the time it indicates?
3:30
